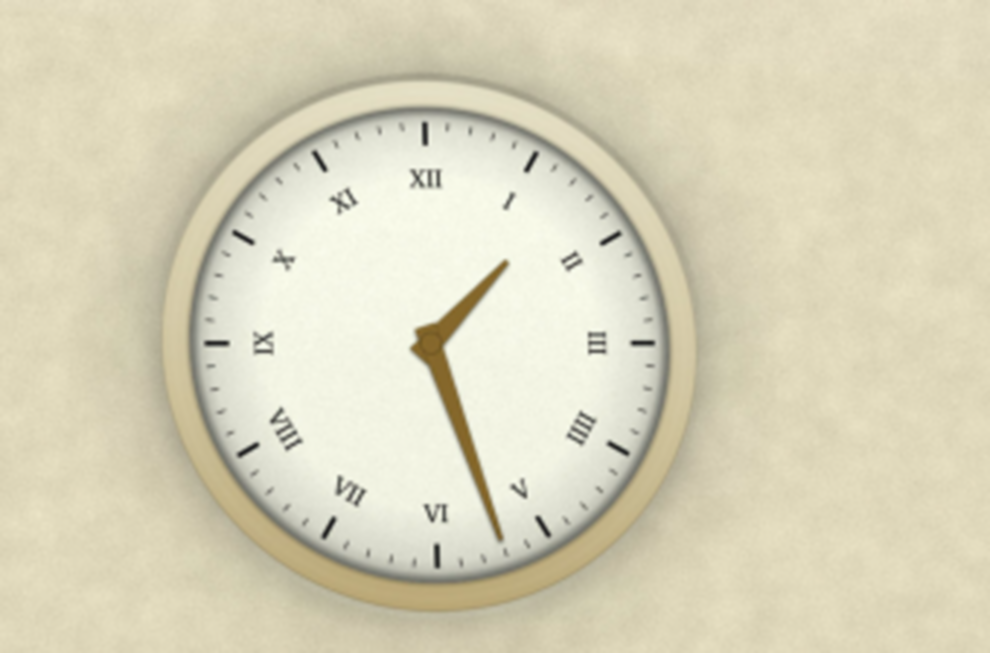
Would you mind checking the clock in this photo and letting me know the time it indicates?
1:27
